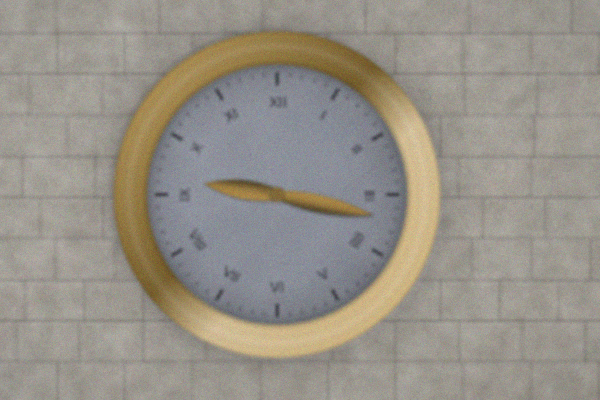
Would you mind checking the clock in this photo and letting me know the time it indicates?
9:17
